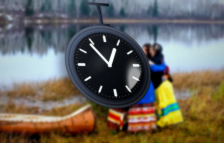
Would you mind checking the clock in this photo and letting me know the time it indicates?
12:54
